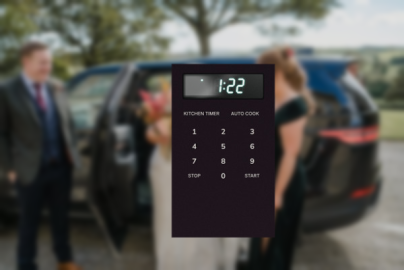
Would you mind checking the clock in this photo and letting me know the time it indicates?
1:22
